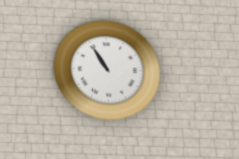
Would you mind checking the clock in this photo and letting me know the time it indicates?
10:55
